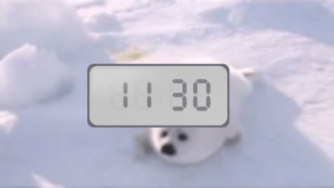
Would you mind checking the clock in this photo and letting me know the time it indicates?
11:30
